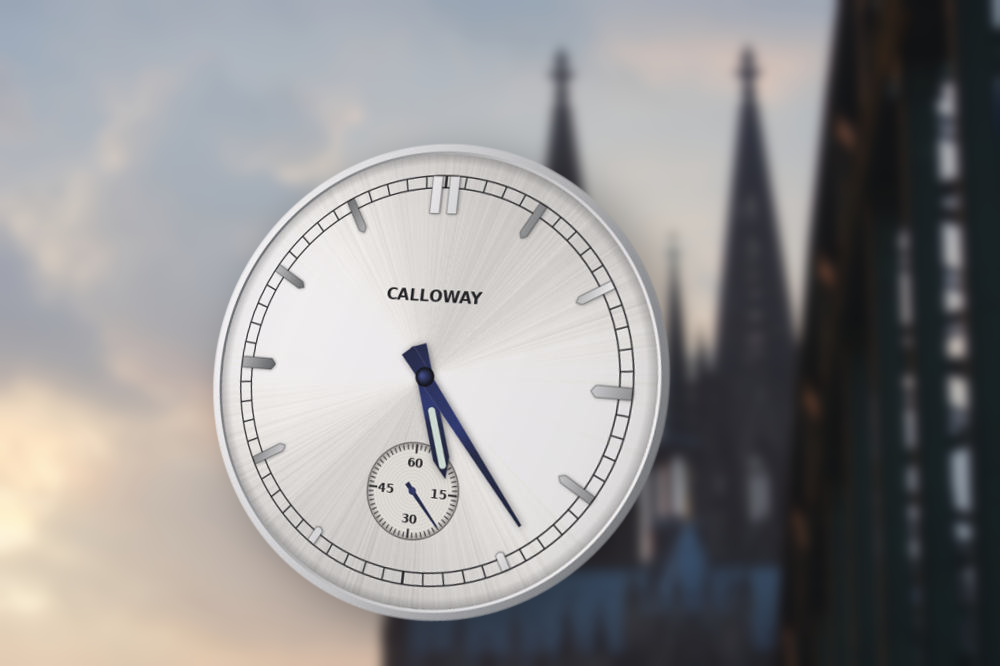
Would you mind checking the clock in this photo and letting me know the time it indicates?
5:23:23
